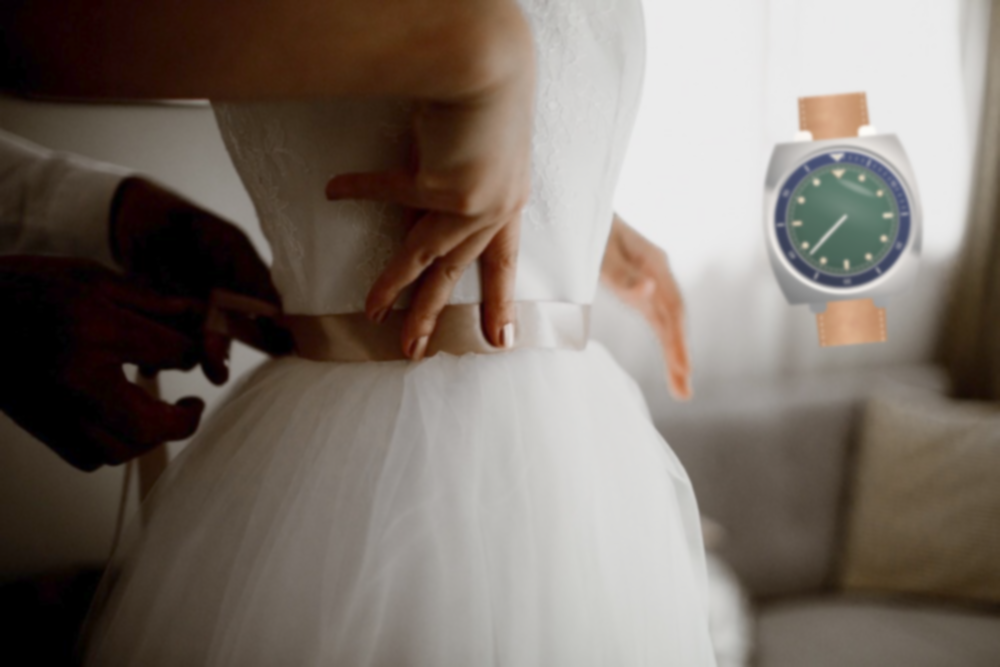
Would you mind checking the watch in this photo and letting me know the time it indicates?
7:38
